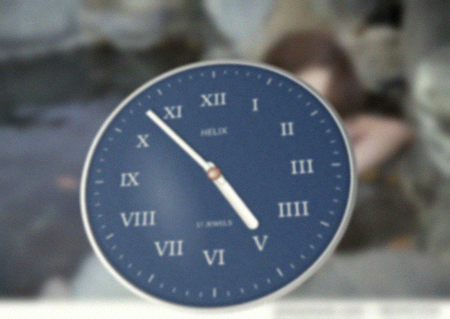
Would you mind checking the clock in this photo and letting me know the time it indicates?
4:53
